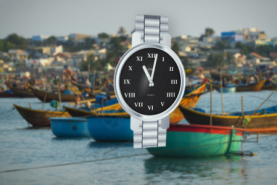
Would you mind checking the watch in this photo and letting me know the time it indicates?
11:02
